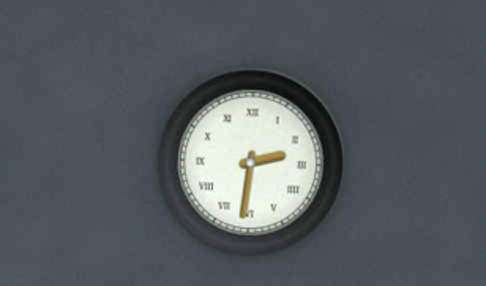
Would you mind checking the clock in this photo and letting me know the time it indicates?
2:31
